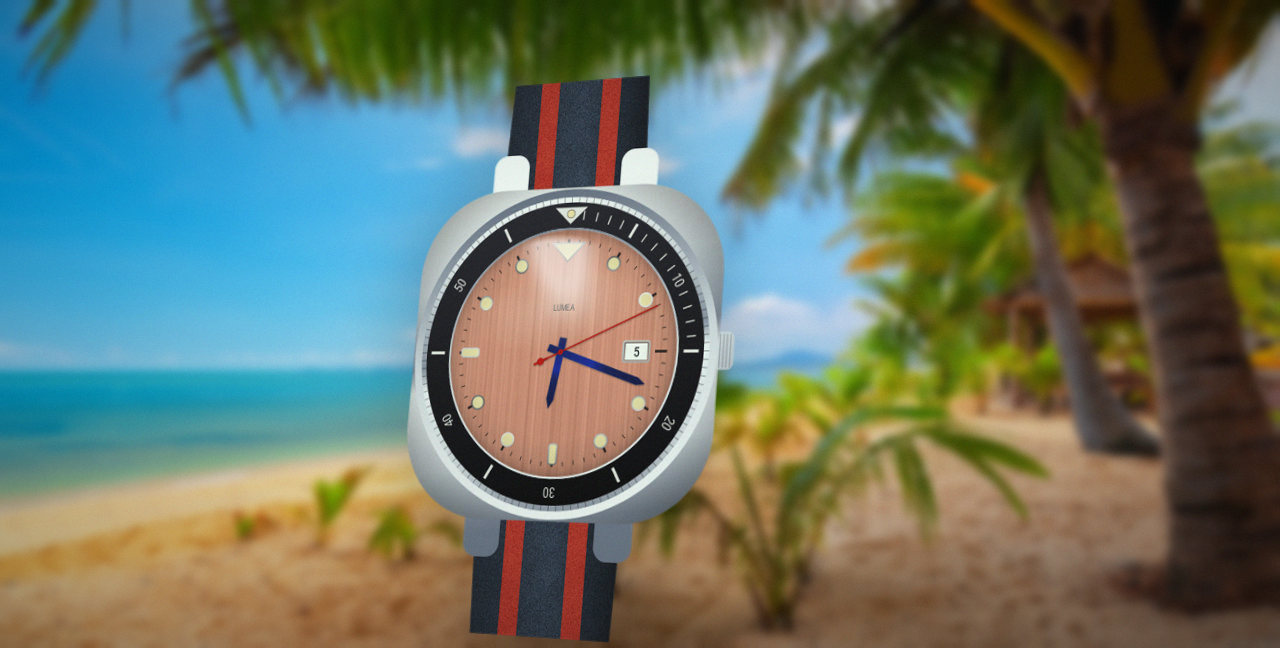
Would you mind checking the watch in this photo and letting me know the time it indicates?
6:18:11
